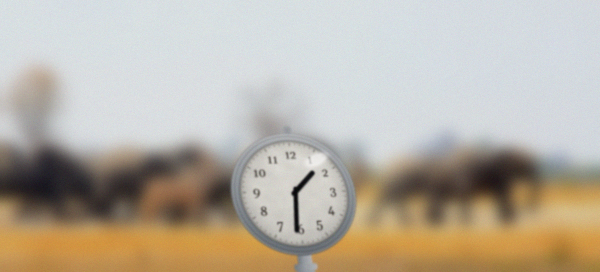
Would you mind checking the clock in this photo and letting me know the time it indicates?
1:31
